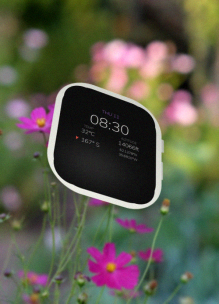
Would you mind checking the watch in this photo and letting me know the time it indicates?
8:30
